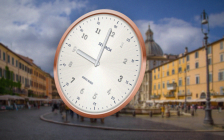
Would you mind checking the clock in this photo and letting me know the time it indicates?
8:59
